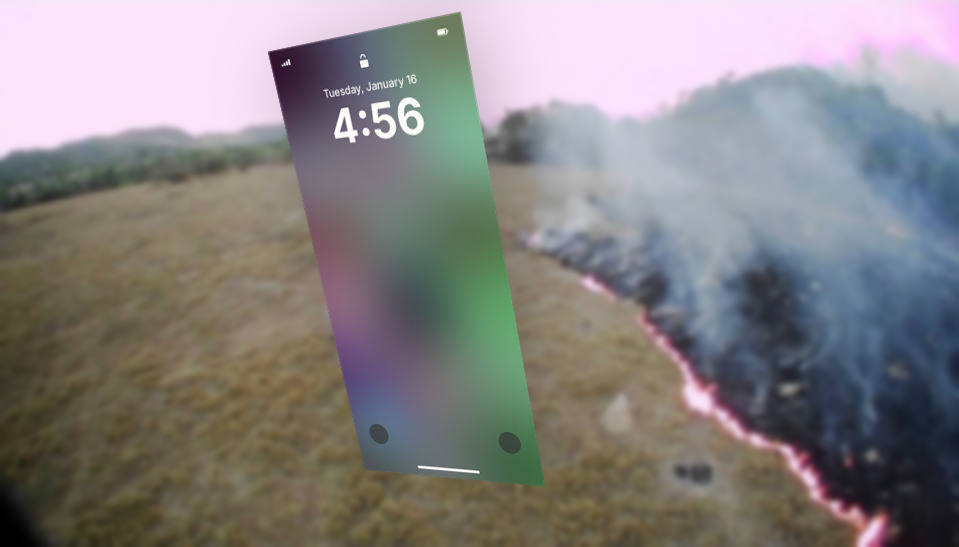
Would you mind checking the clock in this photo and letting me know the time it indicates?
4:56
